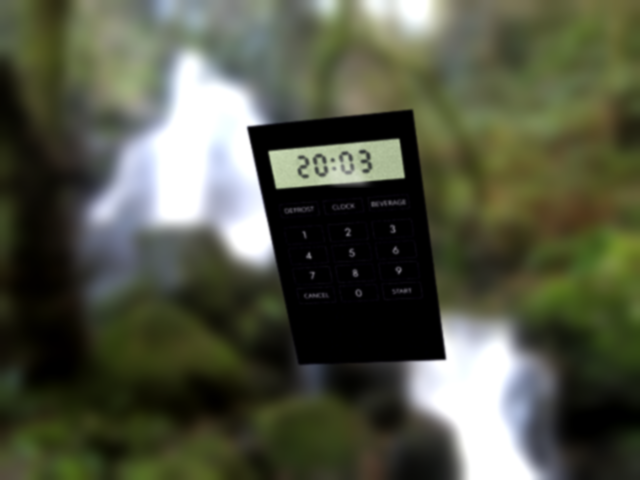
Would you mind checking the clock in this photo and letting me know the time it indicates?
20:03
